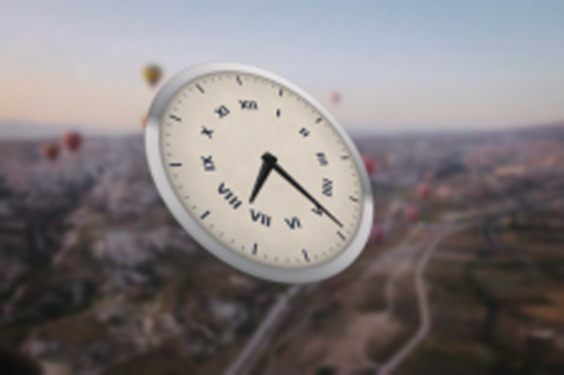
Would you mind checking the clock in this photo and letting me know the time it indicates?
7:24
